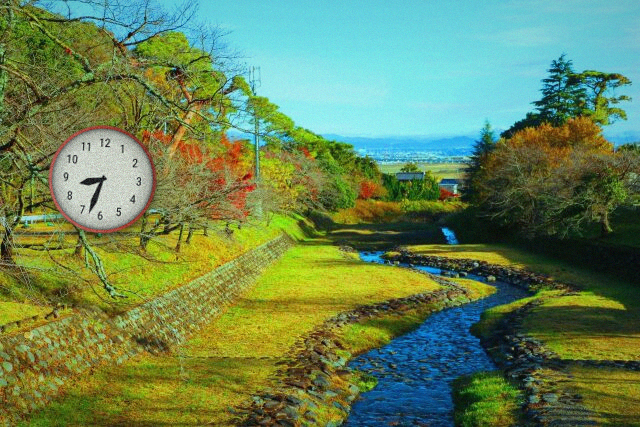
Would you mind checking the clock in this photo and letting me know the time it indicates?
8:33
